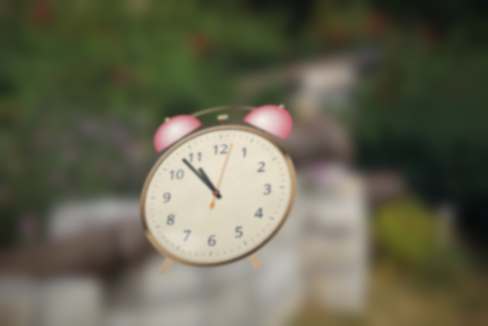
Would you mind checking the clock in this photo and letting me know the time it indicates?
10:53:02
